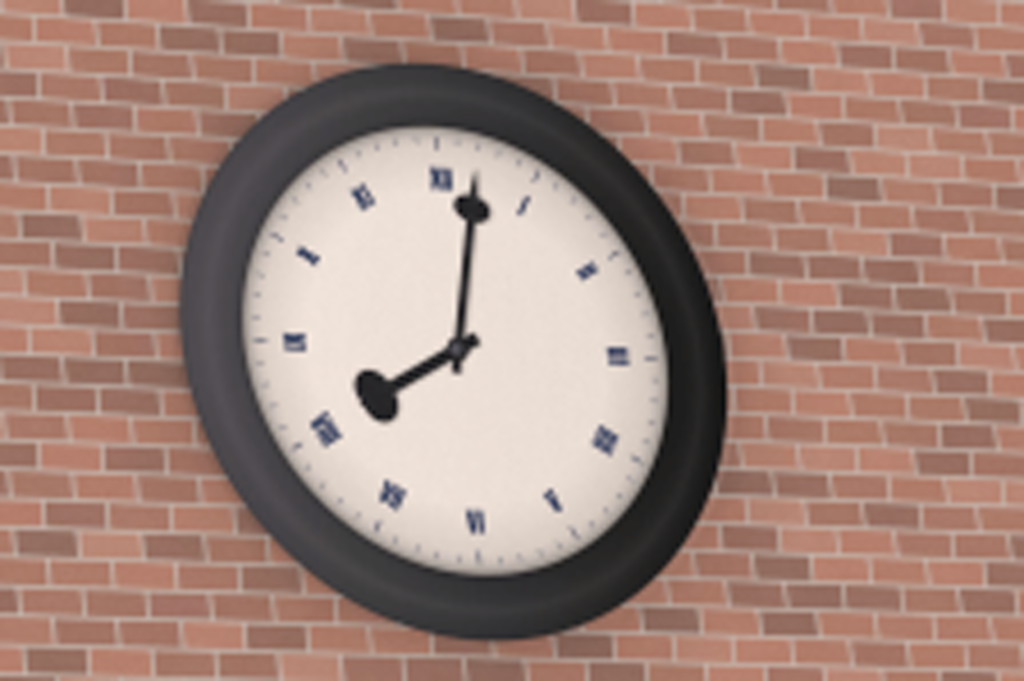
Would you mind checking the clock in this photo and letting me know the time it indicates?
8:02
